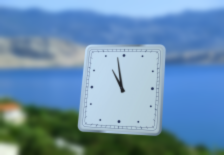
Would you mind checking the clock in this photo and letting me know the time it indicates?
10:58
